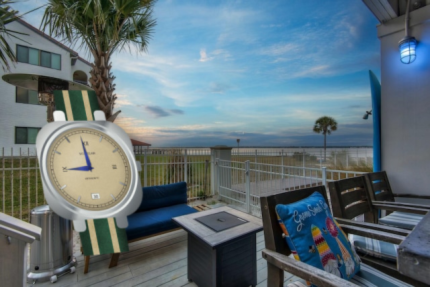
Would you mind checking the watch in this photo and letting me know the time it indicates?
8:59
